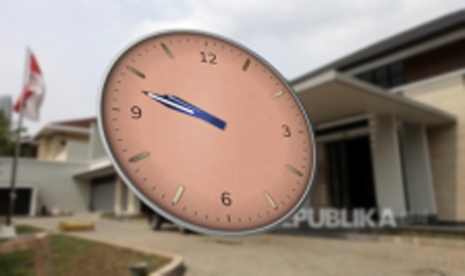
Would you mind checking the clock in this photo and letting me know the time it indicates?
9:48
